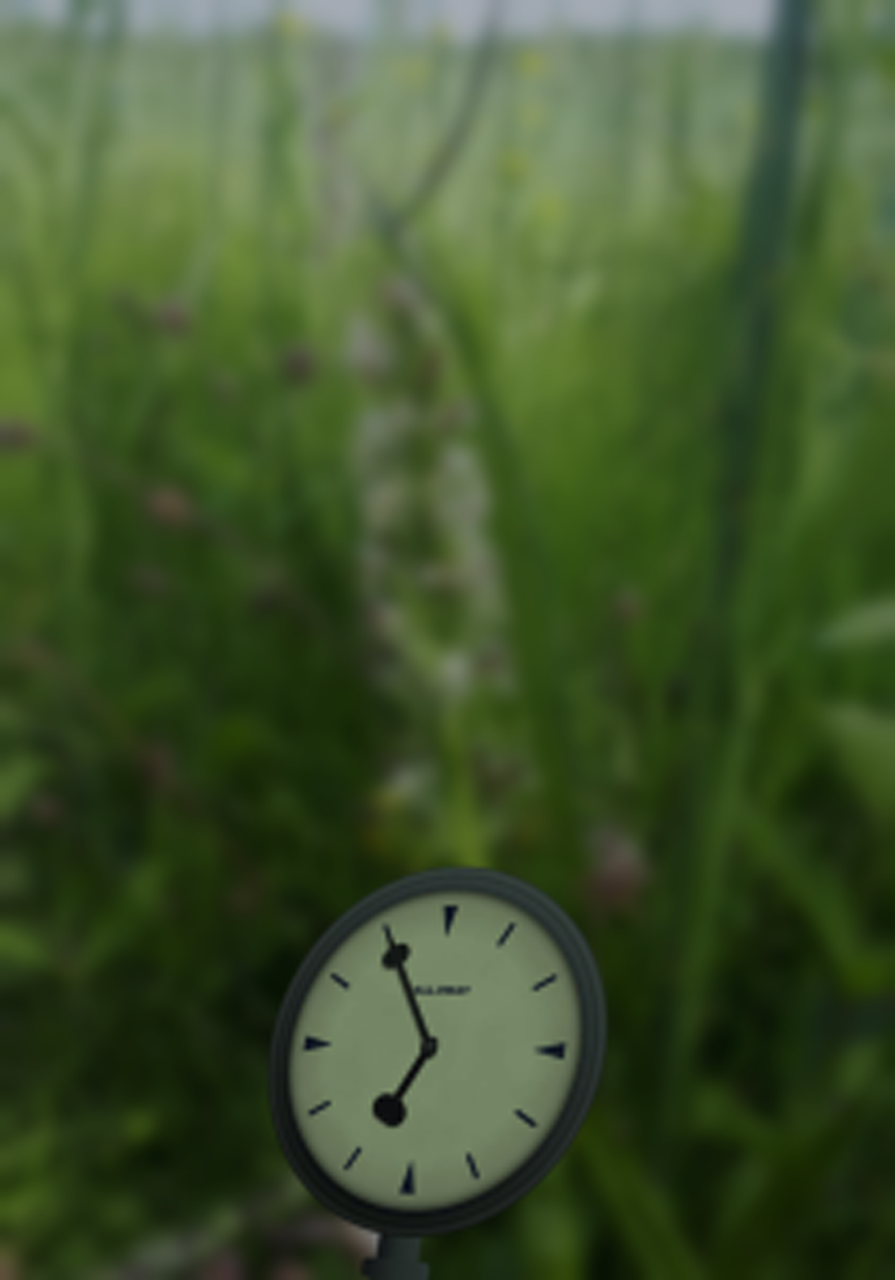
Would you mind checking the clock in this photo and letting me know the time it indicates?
6:55
